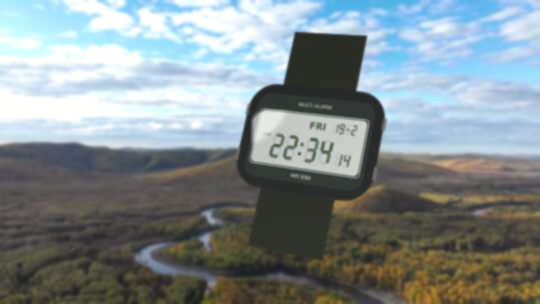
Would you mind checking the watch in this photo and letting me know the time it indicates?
22:34:14
